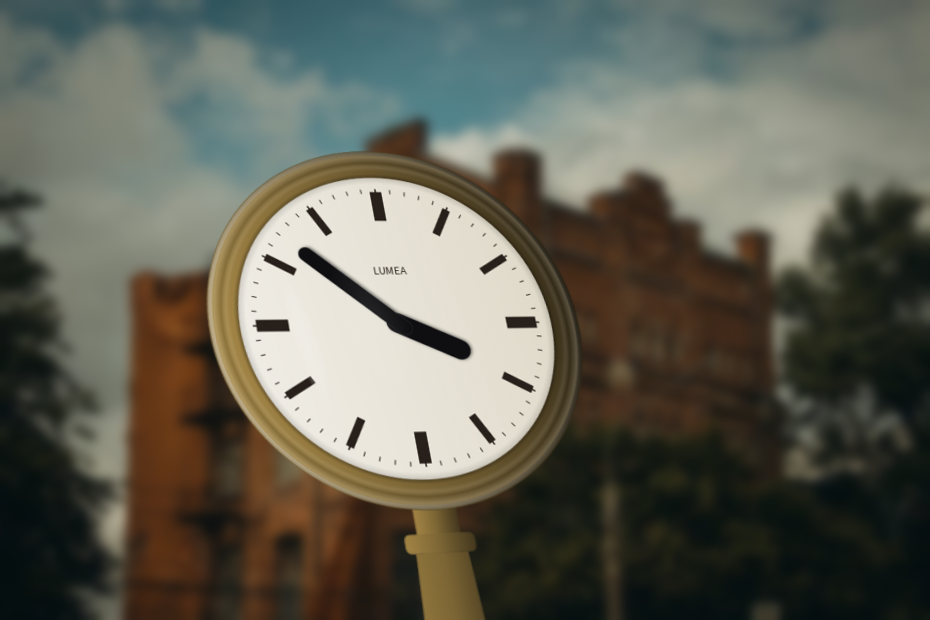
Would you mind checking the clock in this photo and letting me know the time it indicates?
3:52
